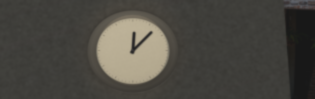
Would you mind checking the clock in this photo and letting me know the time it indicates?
12:07
